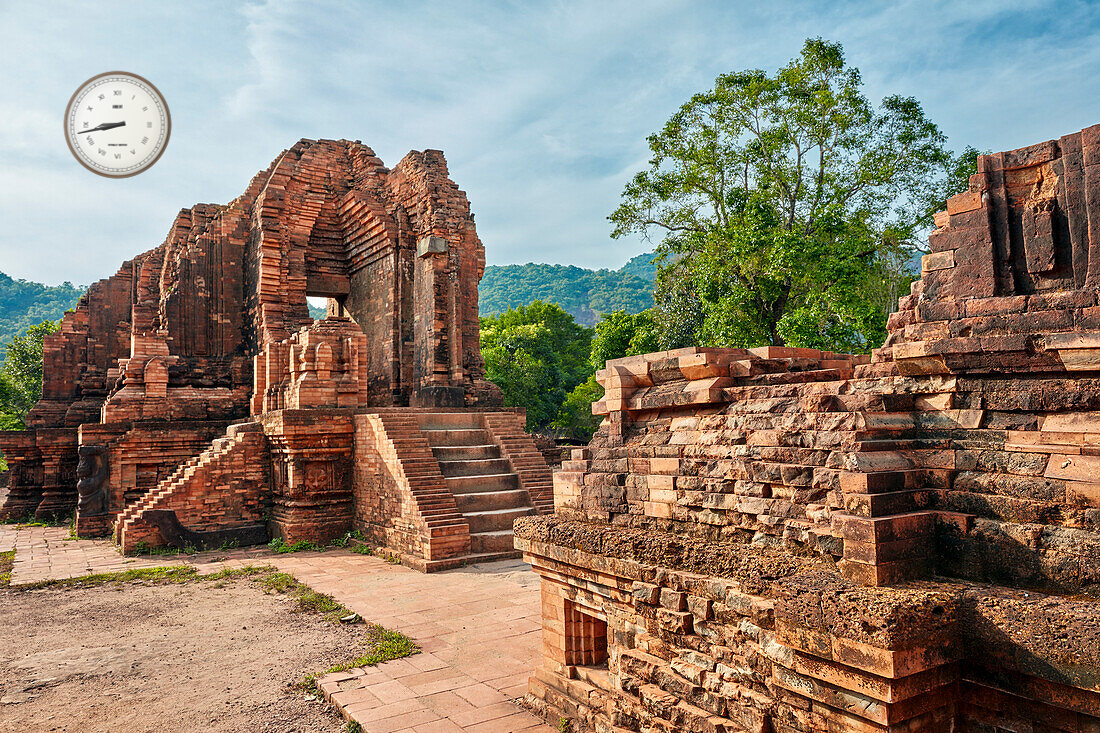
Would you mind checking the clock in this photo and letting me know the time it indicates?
8:43
